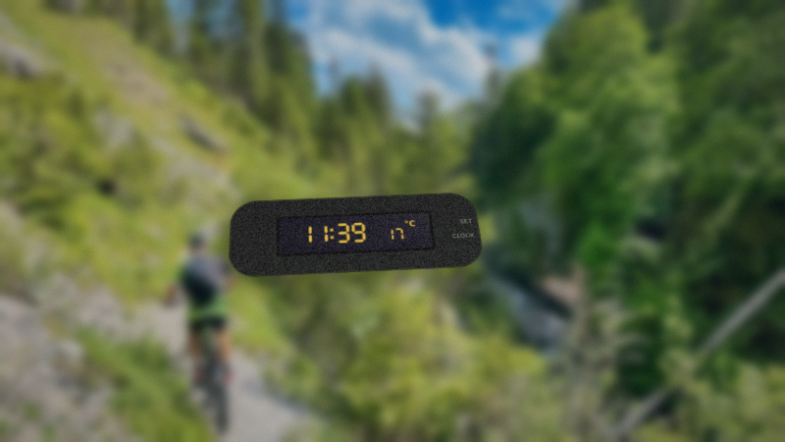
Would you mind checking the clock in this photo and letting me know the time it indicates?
11:39
